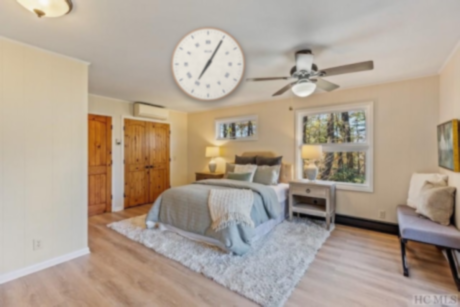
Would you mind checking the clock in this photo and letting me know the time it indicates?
7:05
